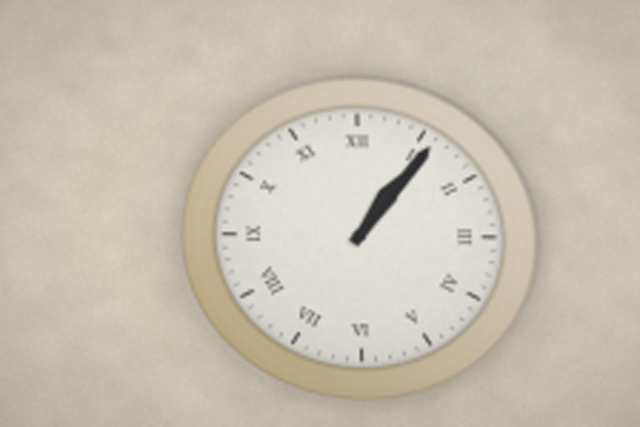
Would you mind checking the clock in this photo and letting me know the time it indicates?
1:06
